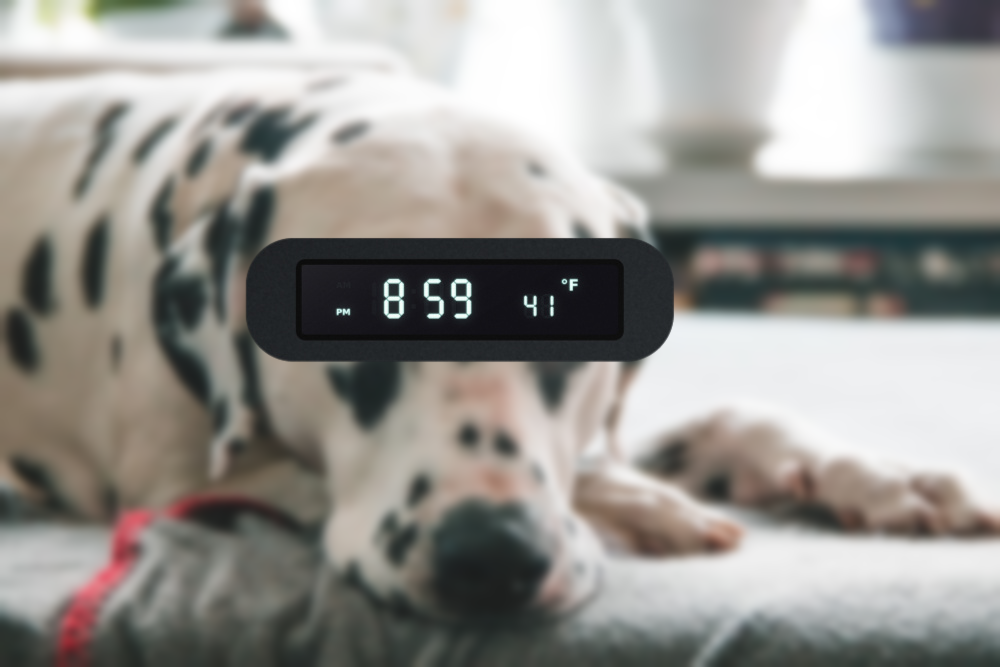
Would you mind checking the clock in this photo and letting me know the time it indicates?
8:59
